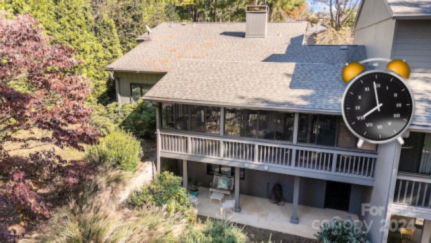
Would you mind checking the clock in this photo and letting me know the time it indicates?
7:59
